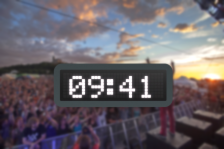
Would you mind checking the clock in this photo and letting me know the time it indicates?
9:41
